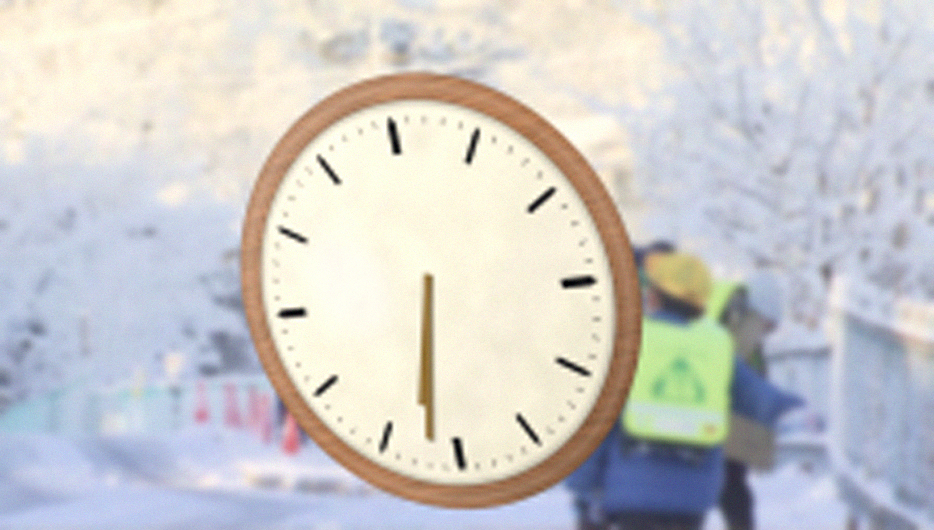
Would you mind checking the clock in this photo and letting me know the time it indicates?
6:32
